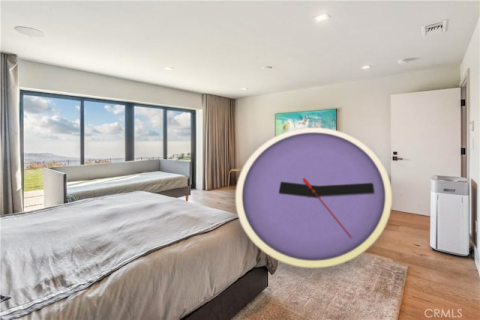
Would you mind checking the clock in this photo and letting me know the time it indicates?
9:14:24
